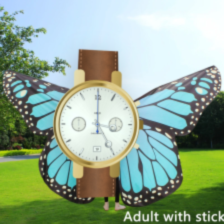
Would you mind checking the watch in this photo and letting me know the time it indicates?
3:25
